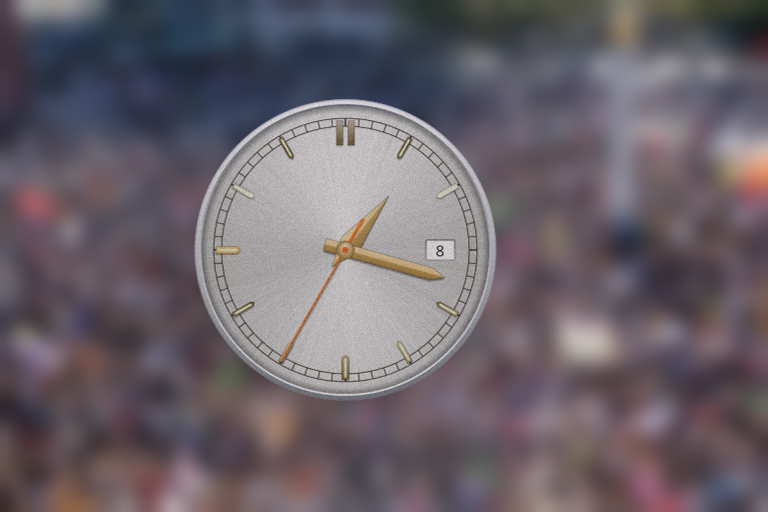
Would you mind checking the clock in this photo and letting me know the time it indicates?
1:17:35
